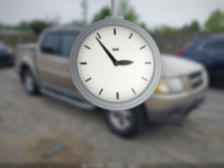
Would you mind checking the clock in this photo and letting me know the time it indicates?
2:54
